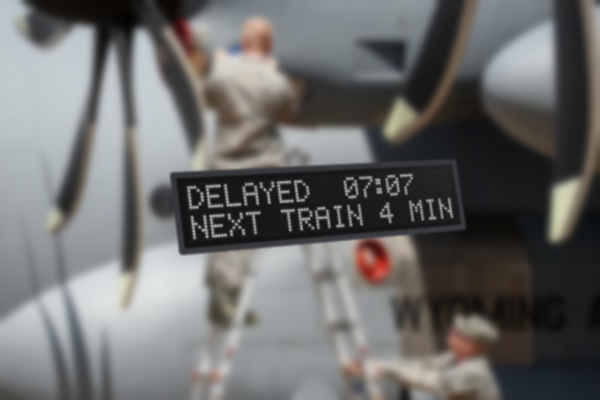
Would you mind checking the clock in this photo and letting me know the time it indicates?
7:07
